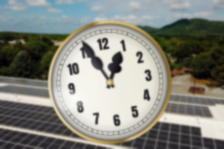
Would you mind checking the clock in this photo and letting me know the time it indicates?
12:56
